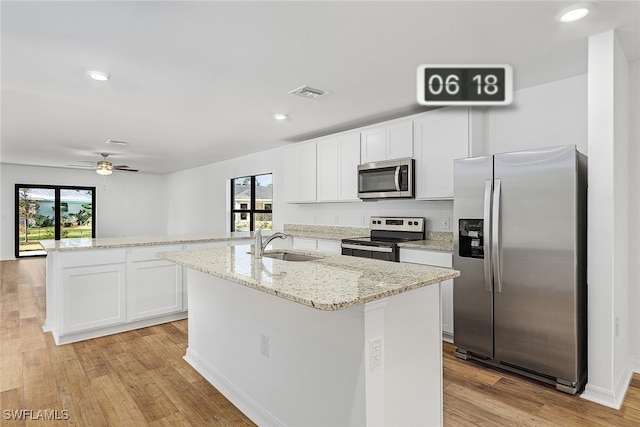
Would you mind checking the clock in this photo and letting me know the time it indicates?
6:18
